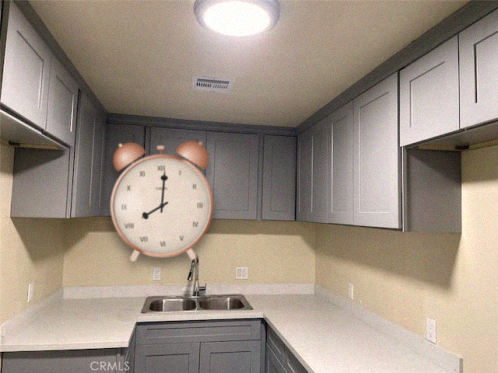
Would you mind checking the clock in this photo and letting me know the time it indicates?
8:01
